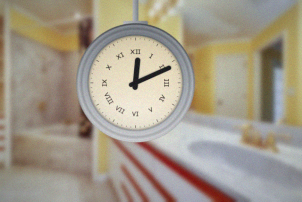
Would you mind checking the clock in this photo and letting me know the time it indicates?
12:11
